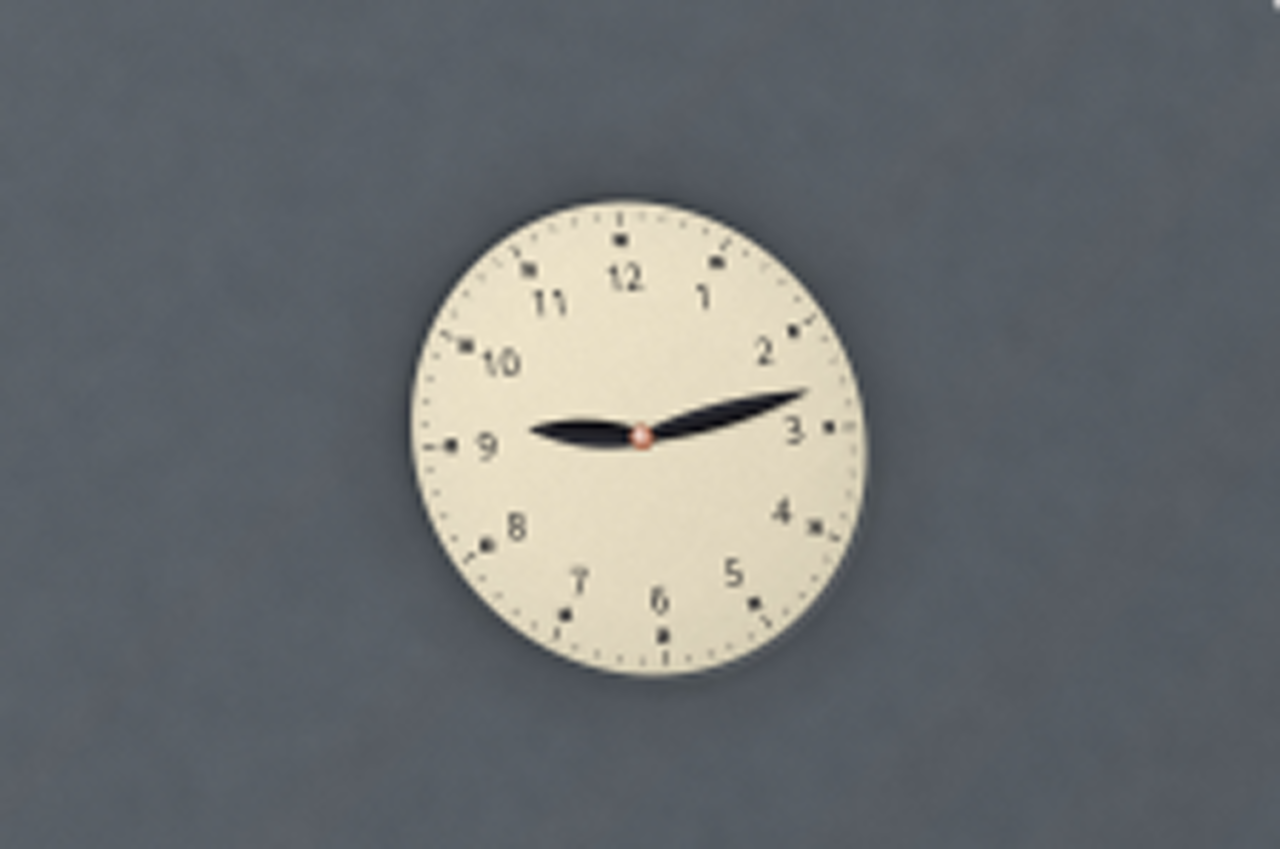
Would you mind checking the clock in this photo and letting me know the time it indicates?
9:13
